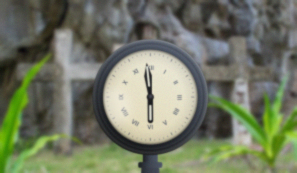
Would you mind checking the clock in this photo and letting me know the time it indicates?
5:59
